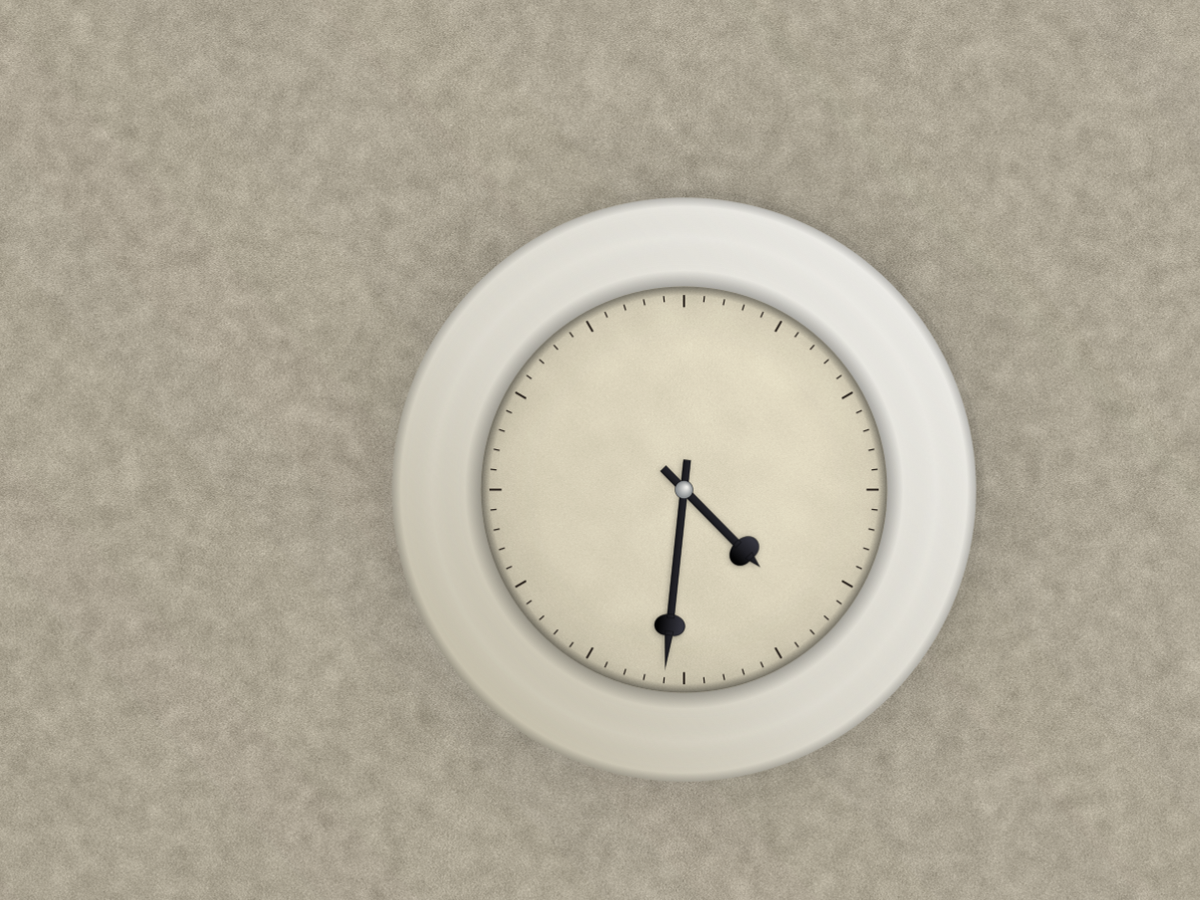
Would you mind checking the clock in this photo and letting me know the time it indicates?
4:31
